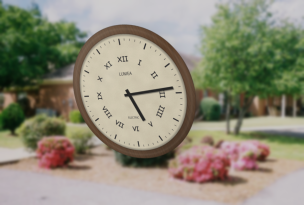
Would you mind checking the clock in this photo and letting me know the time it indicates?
5:14
